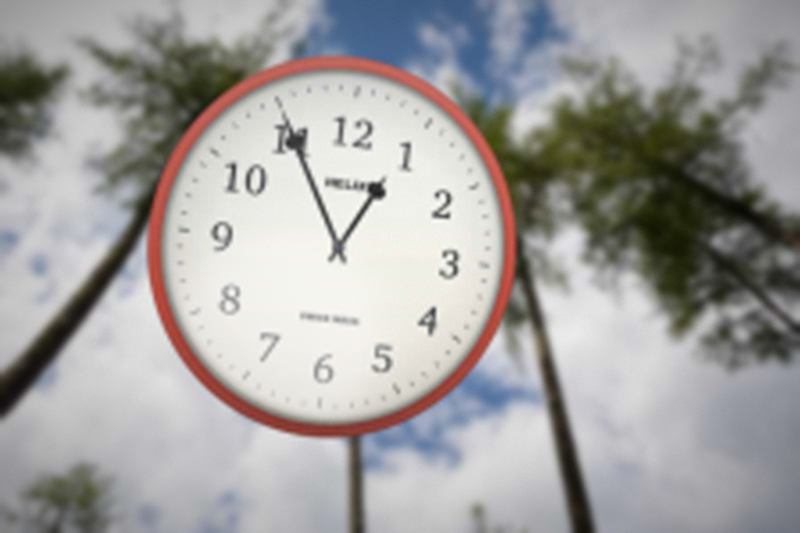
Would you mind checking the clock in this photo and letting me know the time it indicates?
12:55
